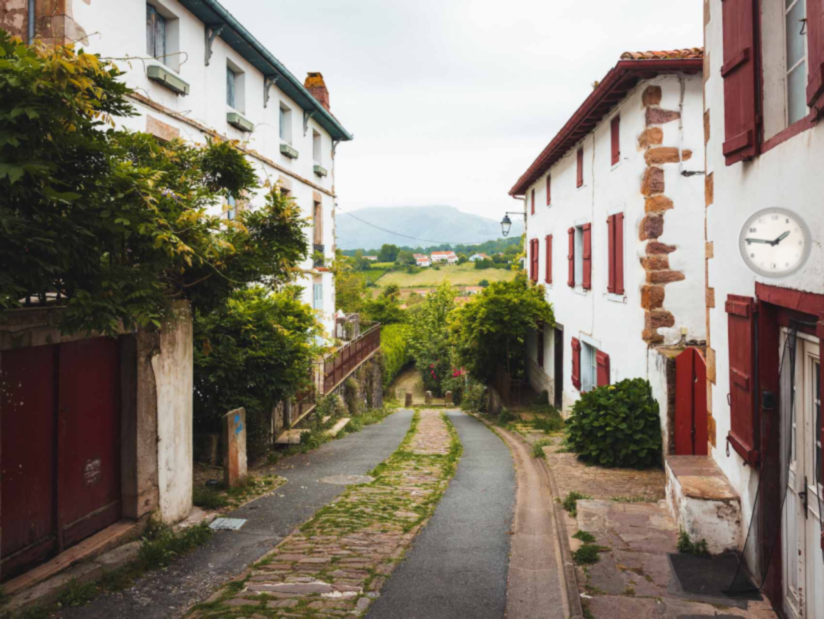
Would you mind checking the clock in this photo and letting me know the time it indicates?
1:46
